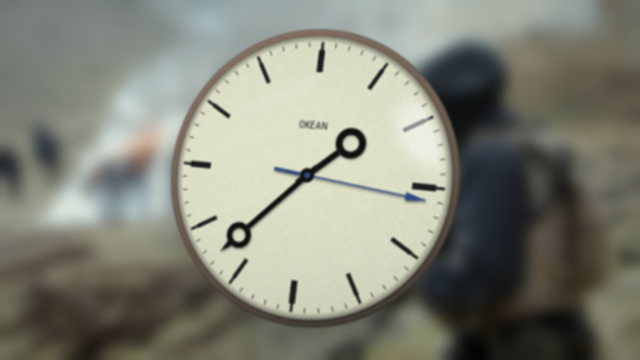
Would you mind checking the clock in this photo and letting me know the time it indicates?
1:37:16
